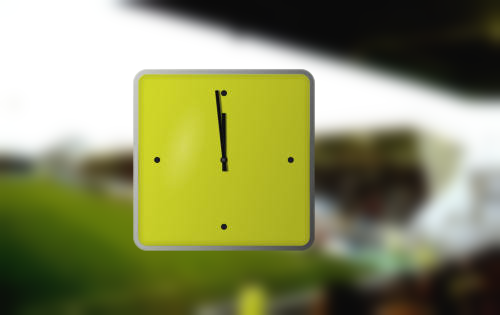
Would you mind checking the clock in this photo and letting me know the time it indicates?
11:59
